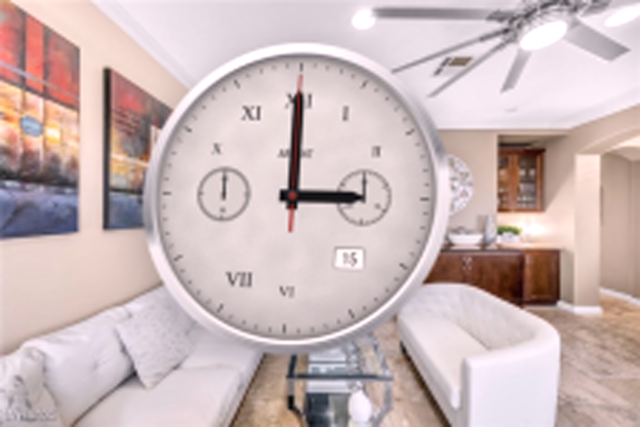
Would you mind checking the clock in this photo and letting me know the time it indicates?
3:00
